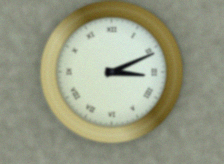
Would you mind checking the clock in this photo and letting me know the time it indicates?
3:11
